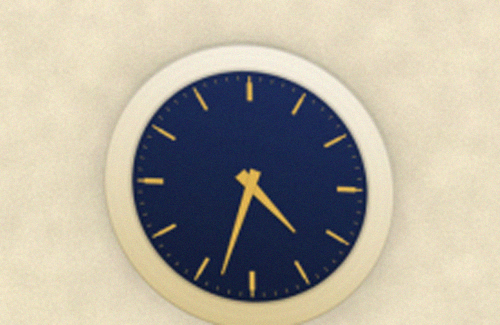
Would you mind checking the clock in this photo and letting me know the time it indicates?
4:33
